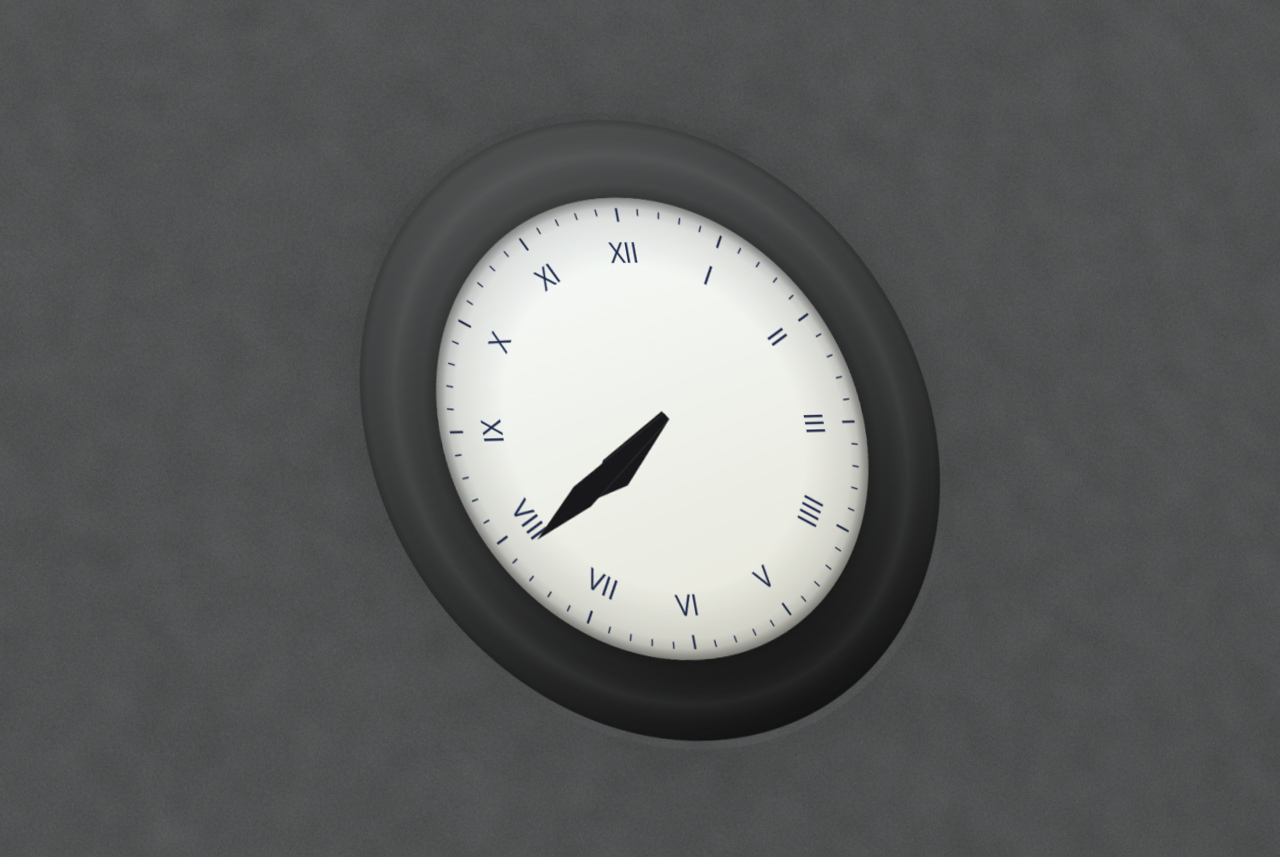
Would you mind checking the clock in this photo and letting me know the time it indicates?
7:39
